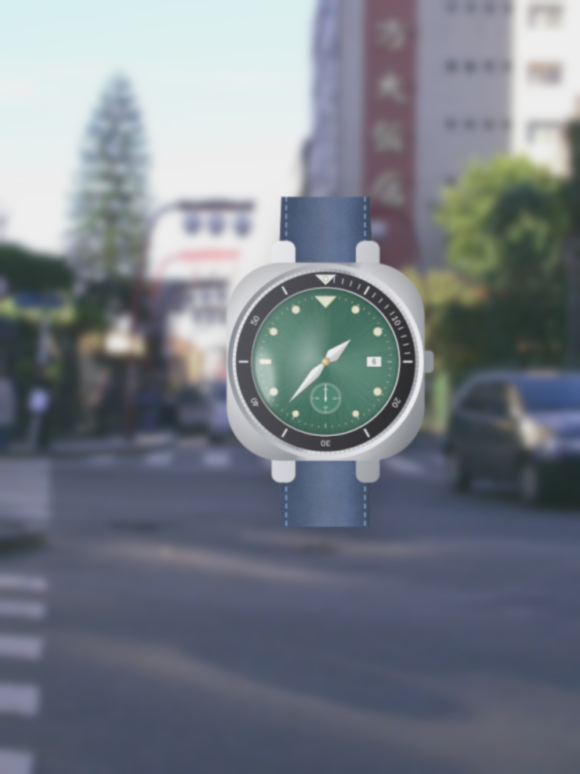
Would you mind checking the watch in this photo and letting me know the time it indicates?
1:37
